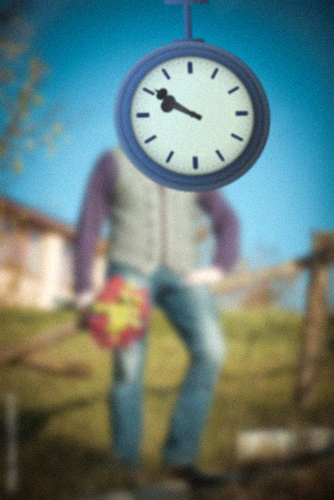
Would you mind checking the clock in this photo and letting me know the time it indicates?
9:51
